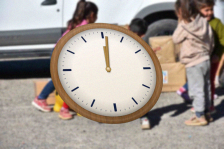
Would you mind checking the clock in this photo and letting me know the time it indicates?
12:01
